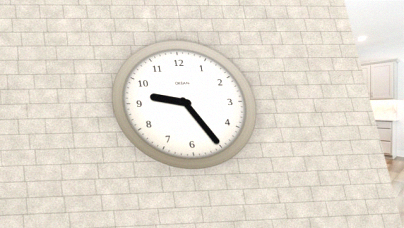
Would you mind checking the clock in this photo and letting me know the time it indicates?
9:25
